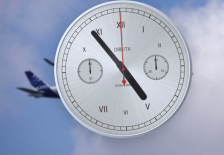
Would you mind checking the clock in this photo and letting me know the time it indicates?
4:54
